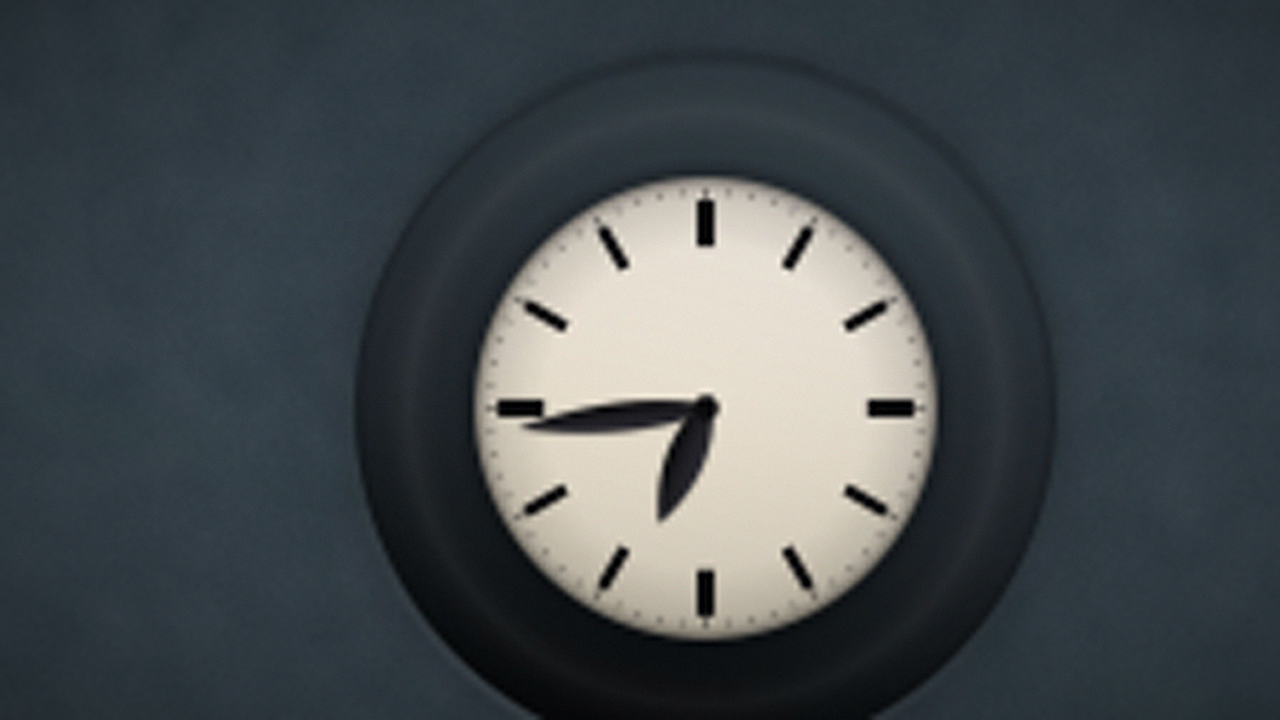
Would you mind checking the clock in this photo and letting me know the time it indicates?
6:44
